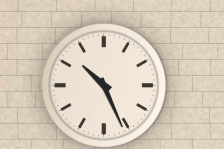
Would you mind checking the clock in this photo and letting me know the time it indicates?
10:26
